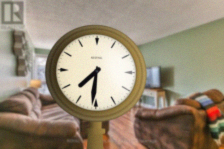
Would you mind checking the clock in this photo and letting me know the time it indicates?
7:31
